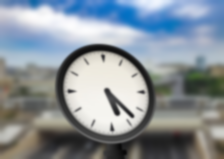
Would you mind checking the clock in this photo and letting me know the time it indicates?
5:23
